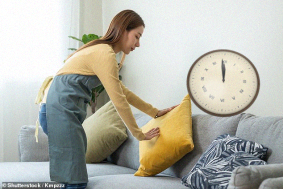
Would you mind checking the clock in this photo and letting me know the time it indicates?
11:59
